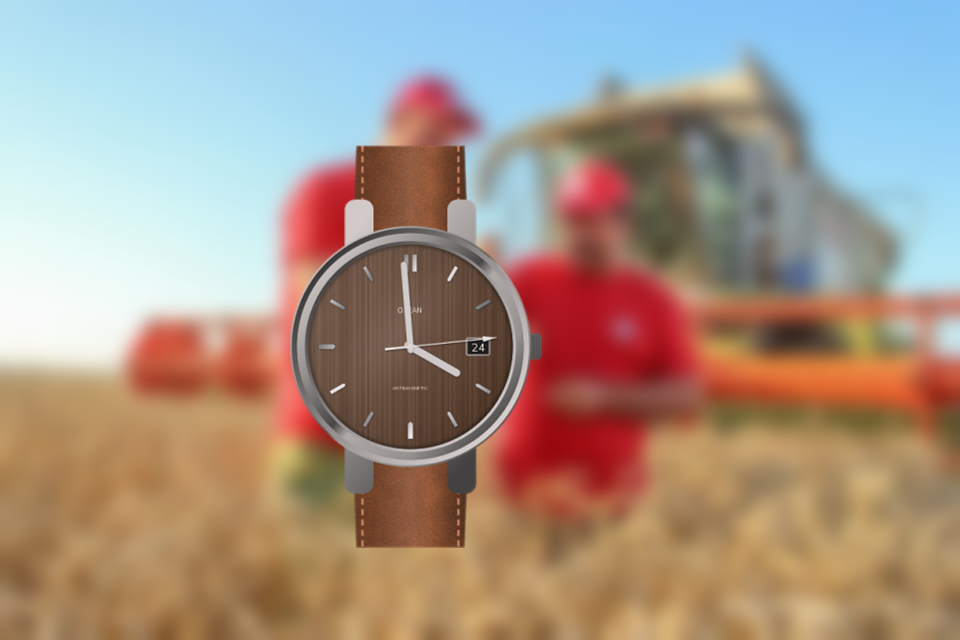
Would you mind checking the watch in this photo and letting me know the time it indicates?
3:59:14
